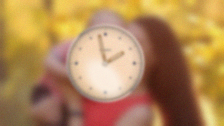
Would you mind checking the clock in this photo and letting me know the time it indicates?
1:58
